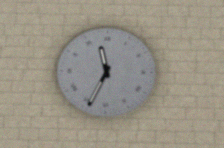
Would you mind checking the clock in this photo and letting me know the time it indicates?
11:34
